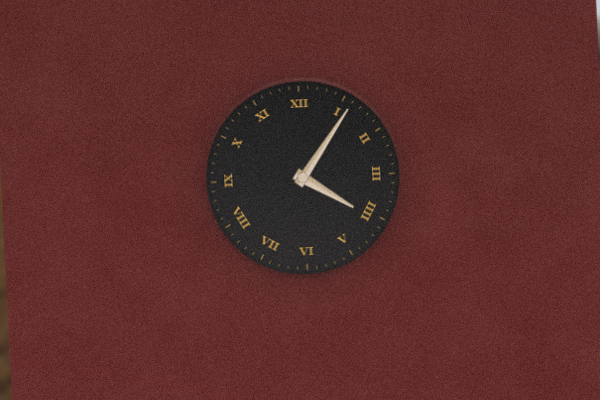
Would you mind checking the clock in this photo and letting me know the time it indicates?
4:06
